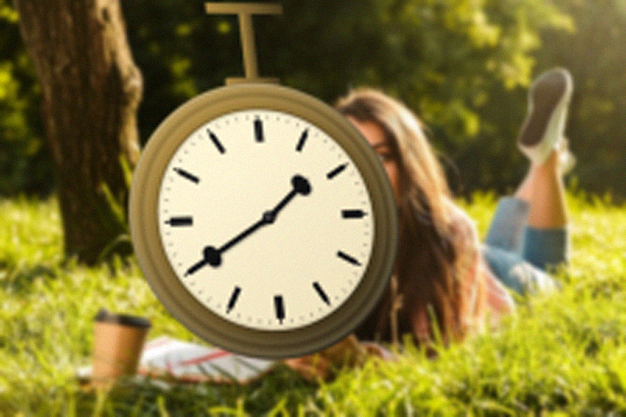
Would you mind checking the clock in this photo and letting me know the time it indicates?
1:40
